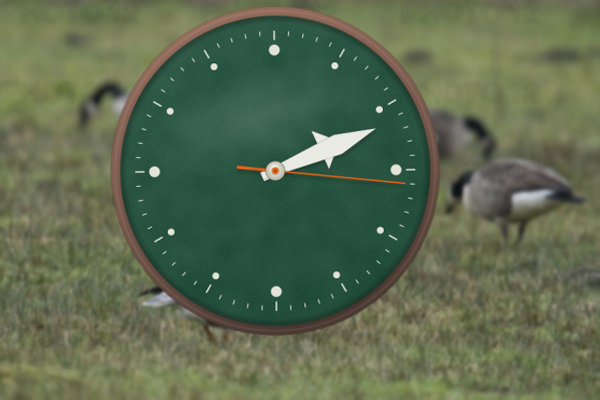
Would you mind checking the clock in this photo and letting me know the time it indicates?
2:11:16
